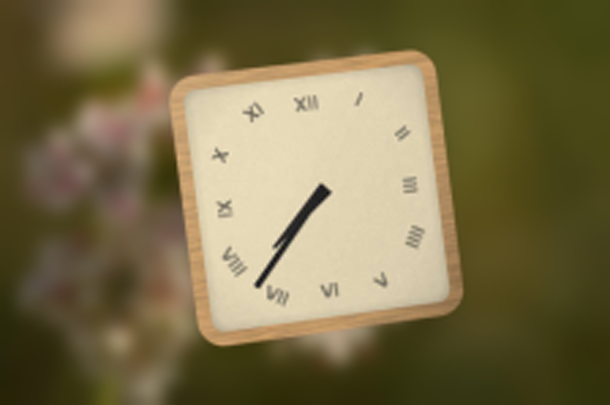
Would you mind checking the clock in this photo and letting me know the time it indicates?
7:37
